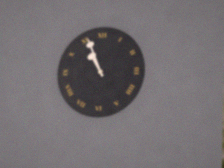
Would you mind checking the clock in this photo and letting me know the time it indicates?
10:56
